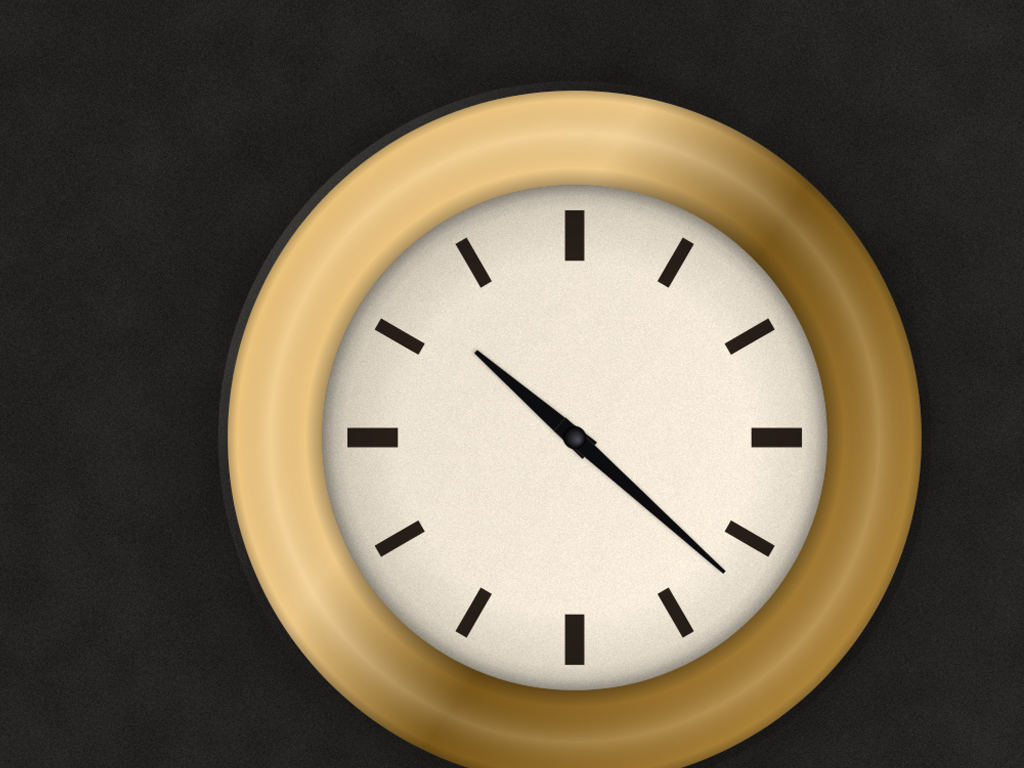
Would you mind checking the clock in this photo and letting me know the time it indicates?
10:22
